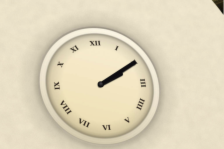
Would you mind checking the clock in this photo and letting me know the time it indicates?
2:10
